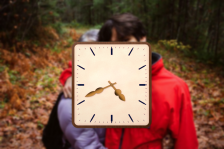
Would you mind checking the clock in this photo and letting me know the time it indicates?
4:41
